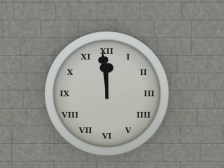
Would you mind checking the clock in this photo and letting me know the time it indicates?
11:59
